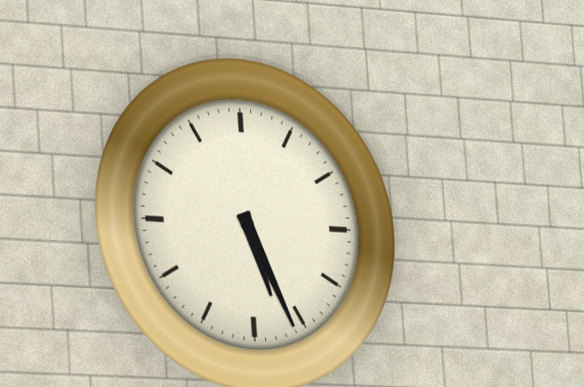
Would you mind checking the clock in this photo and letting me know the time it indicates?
5:26
